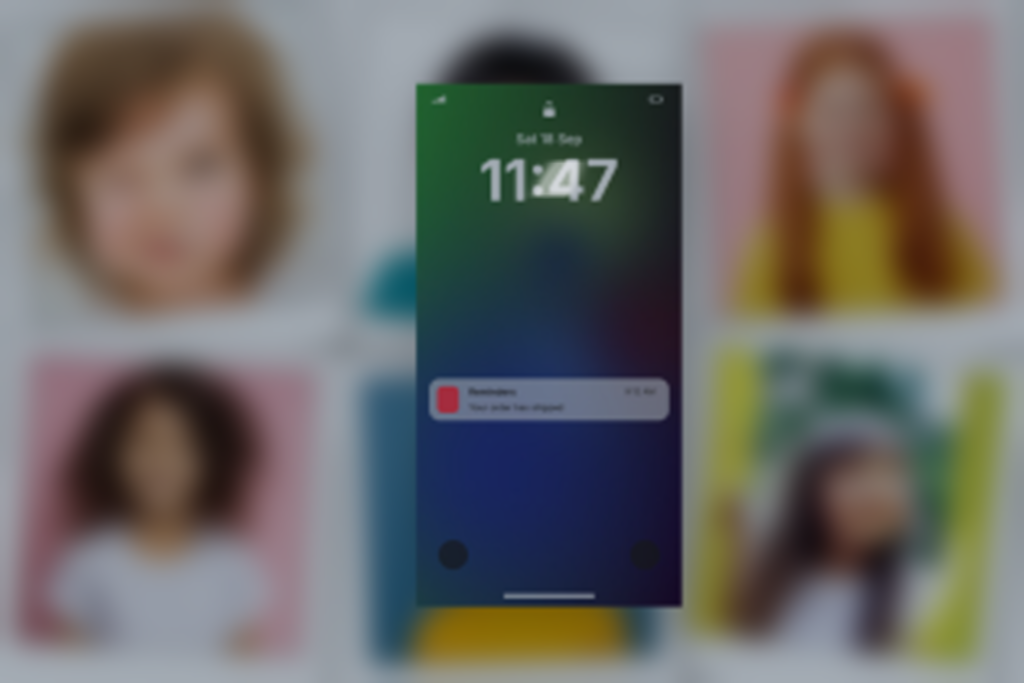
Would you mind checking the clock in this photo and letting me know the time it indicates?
11:47
